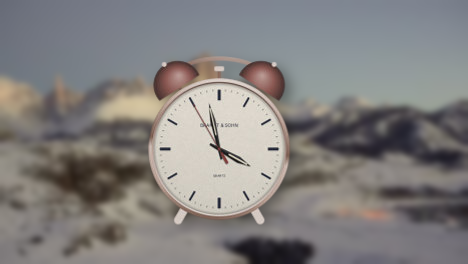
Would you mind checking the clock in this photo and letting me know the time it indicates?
3:57:55
